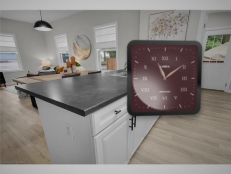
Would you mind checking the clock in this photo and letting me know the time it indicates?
11:09
